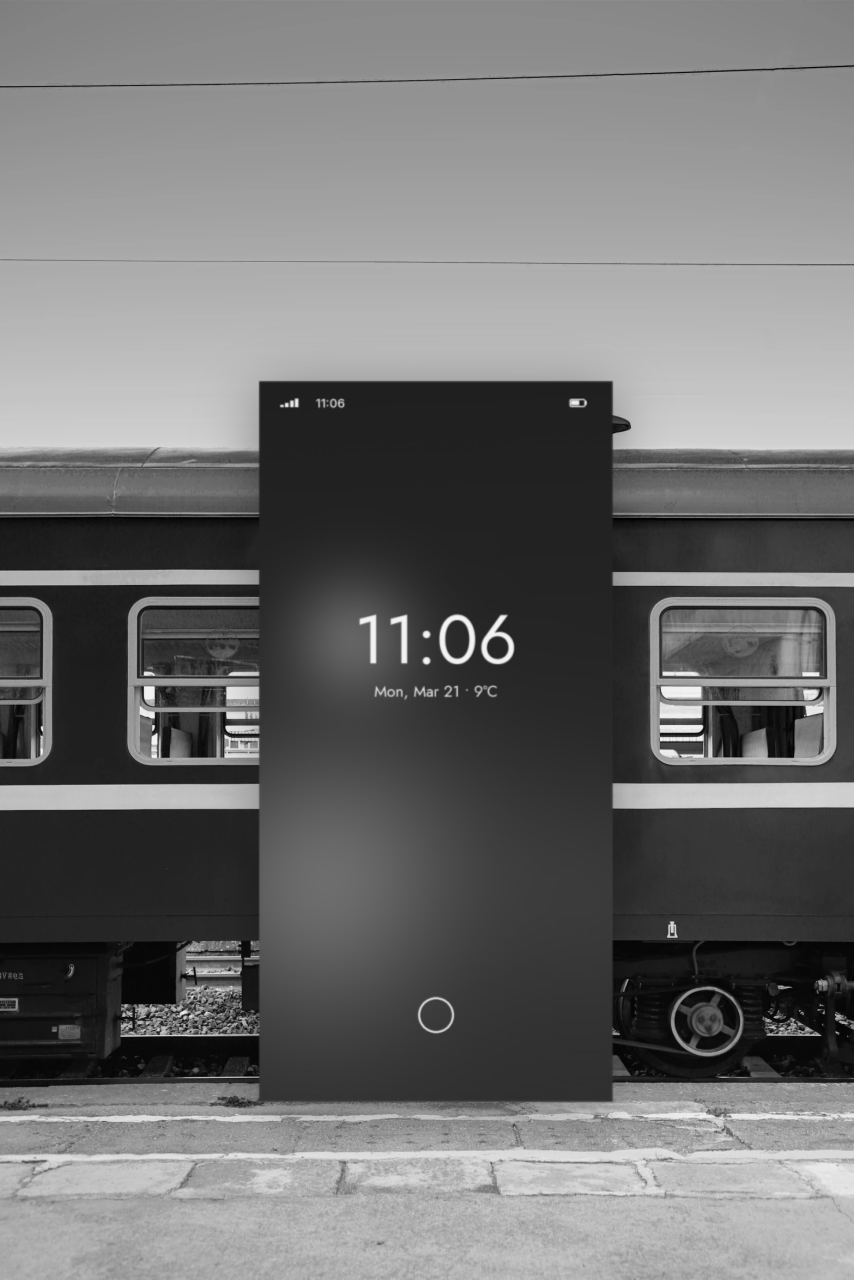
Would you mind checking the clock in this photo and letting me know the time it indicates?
11:06
